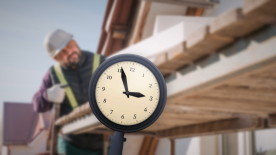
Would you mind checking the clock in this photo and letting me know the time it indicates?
2:56
